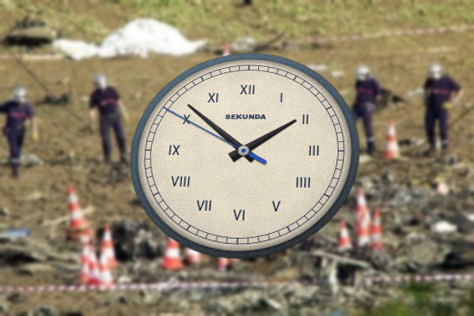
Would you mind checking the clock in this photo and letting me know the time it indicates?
1:51:50
